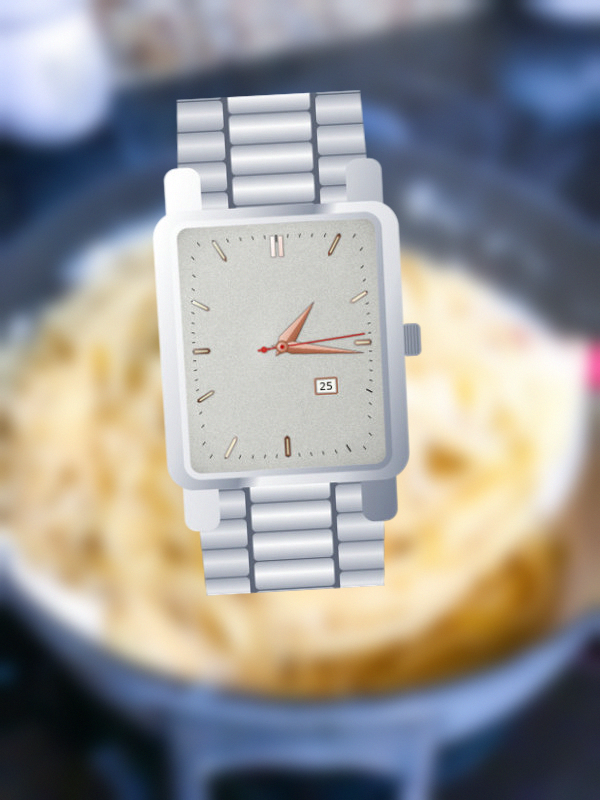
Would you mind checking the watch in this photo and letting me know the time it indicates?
1:16:14
